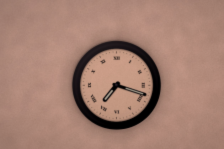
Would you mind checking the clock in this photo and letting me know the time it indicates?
7:18
